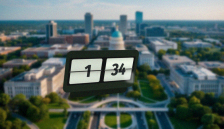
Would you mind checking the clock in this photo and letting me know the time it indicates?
1:34
